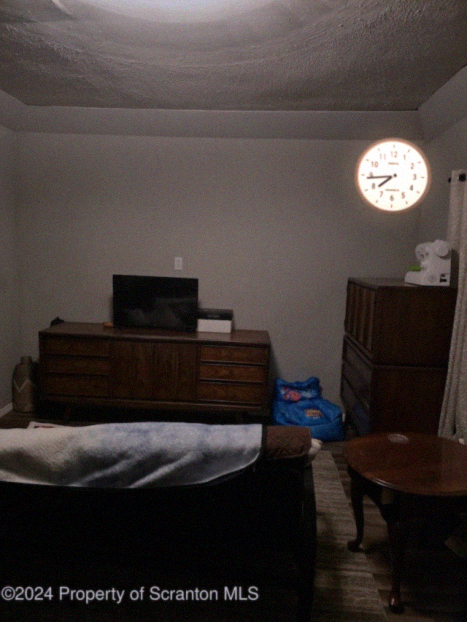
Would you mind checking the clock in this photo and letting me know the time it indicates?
7:44
